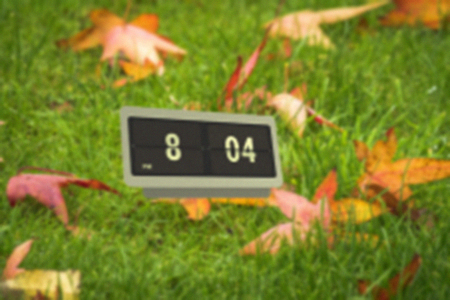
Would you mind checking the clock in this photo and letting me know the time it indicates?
8:04
